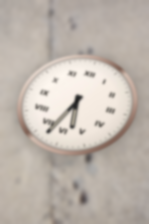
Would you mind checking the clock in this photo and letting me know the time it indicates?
5:33
